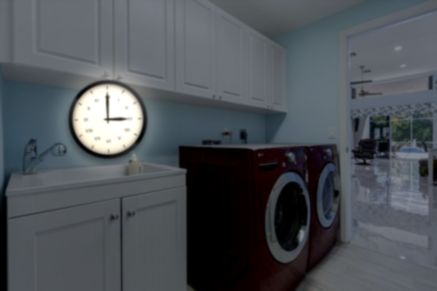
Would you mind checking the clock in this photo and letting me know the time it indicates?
3:00
